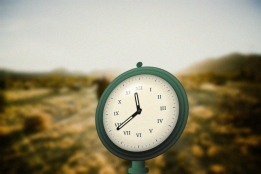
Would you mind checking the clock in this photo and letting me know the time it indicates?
11:39
